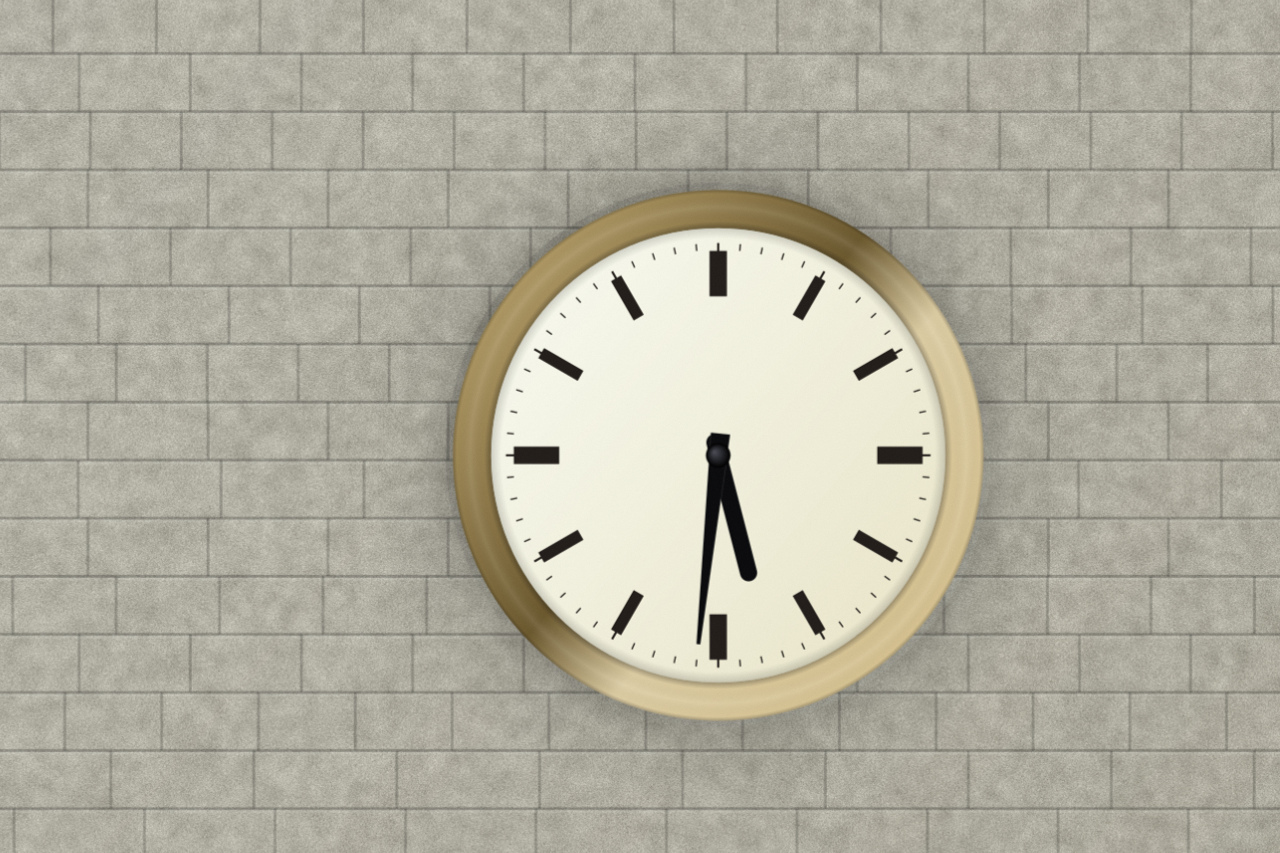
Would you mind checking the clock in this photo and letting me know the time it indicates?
5:31
